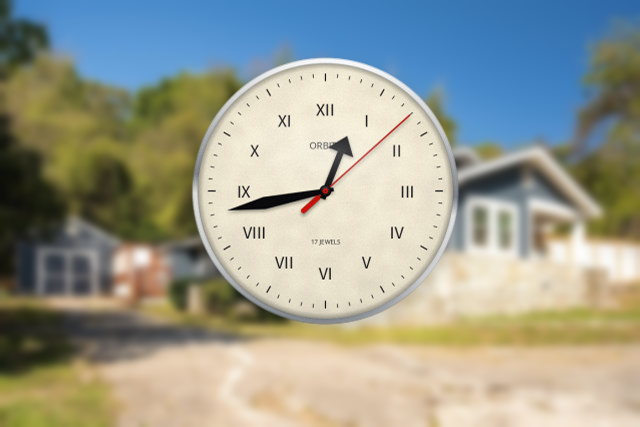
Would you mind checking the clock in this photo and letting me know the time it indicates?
12:43:08
